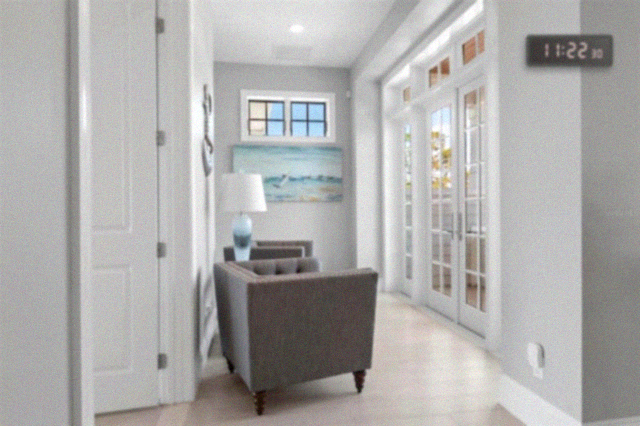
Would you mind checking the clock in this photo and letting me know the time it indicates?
11:22
